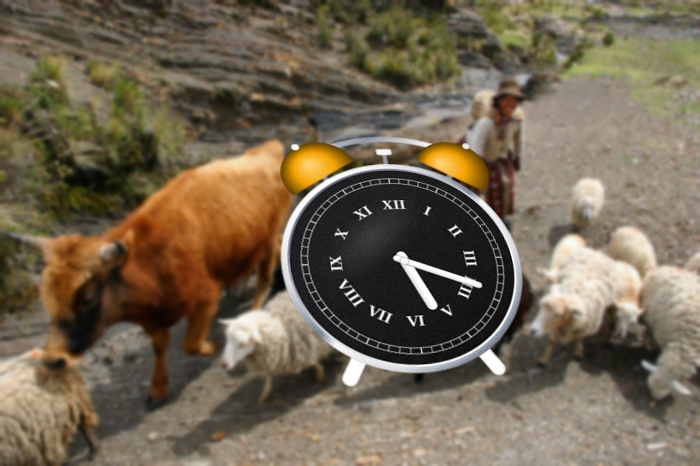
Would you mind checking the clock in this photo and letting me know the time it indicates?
5:19
